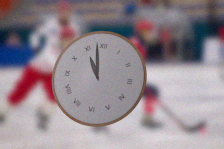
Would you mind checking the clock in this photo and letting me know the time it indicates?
10:58
